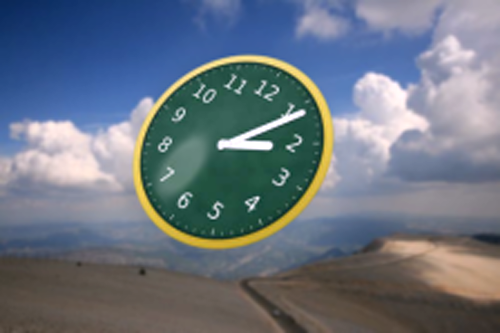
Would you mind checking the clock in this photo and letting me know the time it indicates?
2:06
